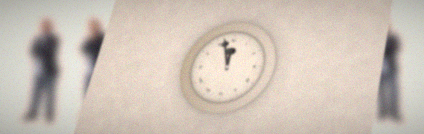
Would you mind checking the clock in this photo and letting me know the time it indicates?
11:57
